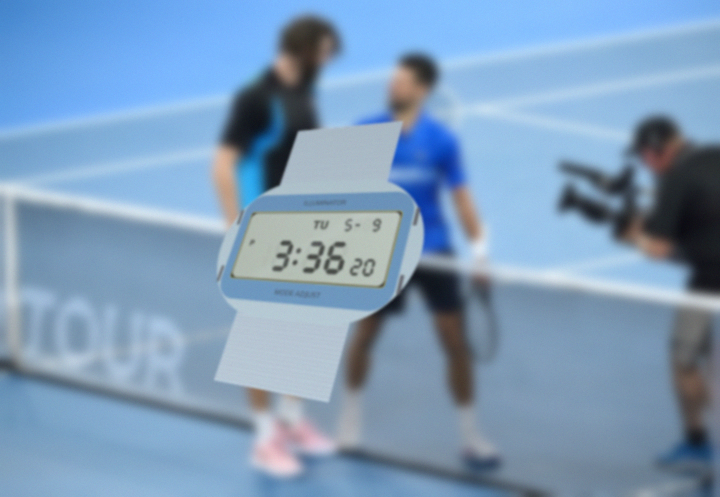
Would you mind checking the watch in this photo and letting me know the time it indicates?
3:36:20
